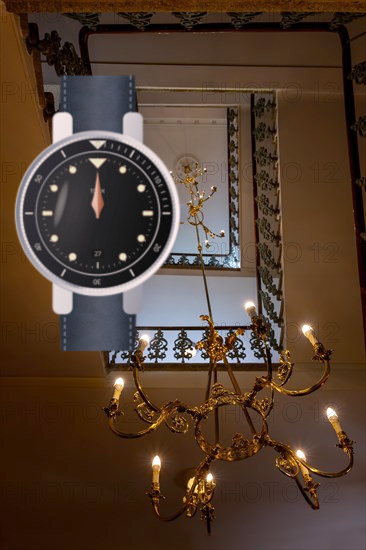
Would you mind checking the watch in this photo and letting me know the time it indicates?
12:00
